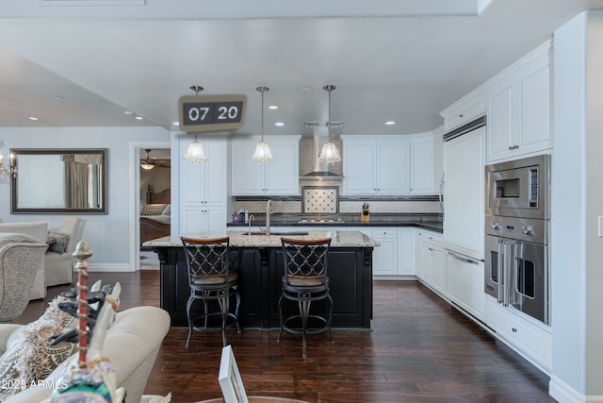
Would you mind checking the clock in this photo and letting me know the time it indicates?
7:20
